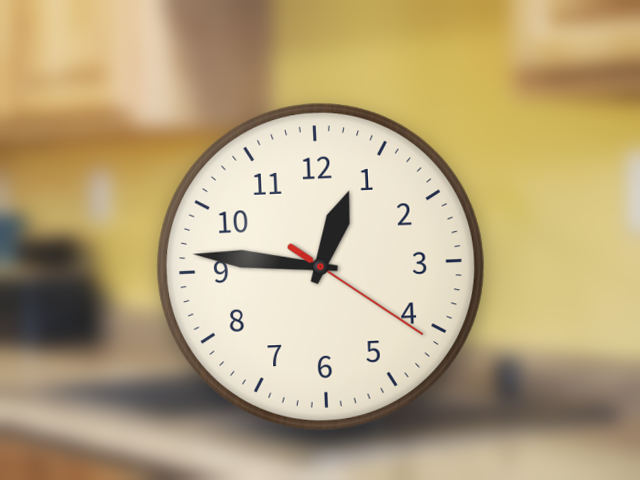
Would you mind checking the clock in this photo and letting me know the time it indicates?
12:46:21
